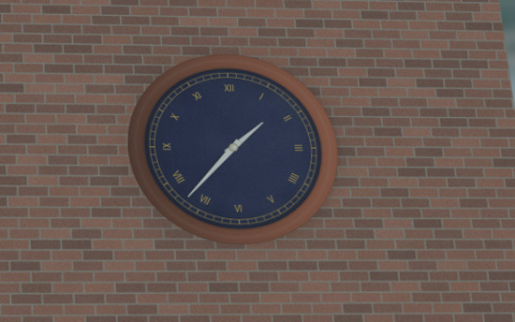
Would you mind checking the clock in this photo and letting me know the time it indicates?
1:37
